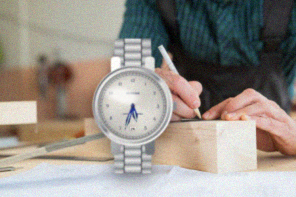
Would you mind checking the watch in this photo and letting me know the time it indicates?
5:33
